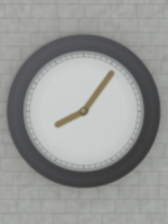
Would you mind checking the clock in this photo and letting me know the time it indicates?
8:06
